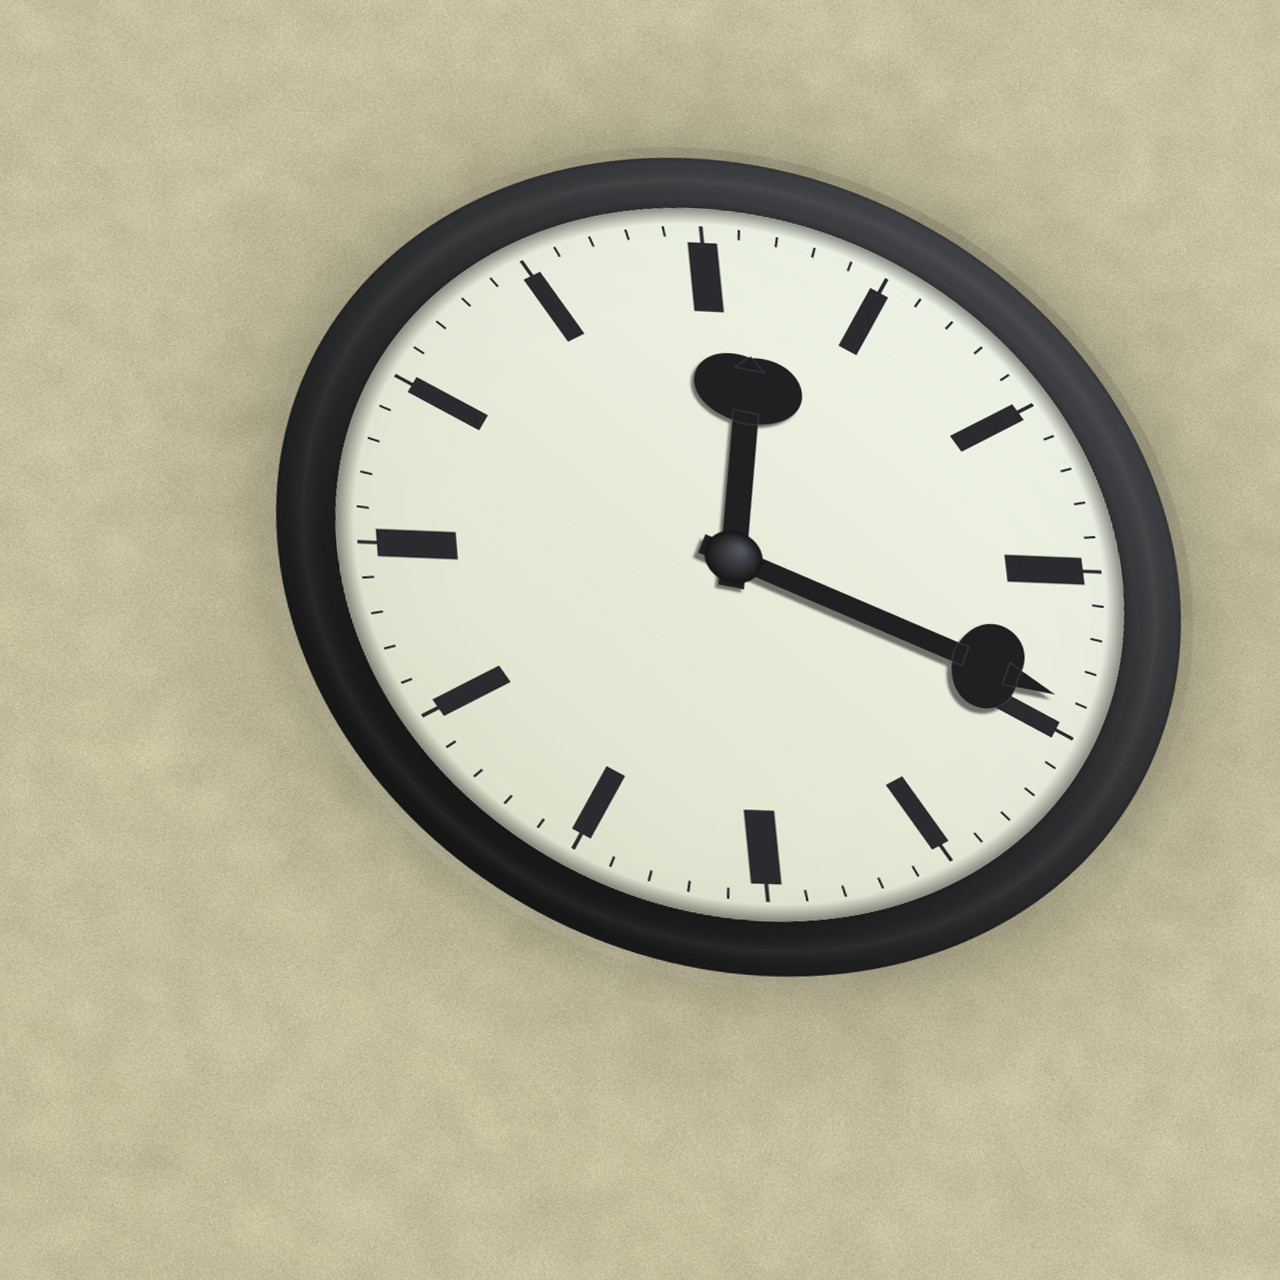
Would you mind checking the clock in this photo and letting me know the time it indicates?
12:19
